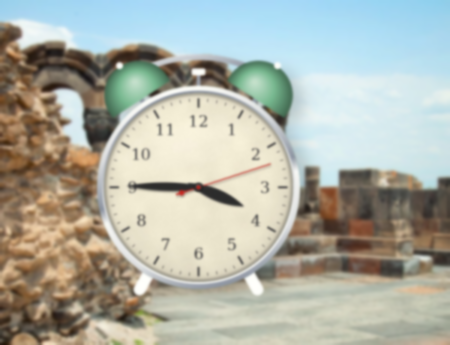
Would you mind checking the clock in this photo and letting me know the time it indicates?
3:45:12
